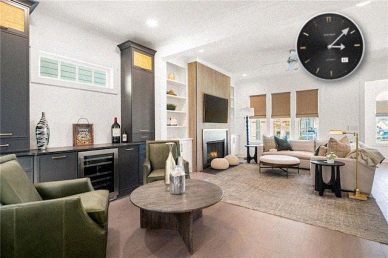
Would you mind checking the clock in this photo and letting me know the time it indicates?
3:08
